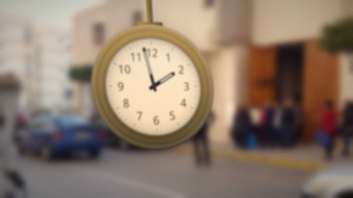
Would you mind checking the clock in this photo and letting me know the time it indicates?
1:58
